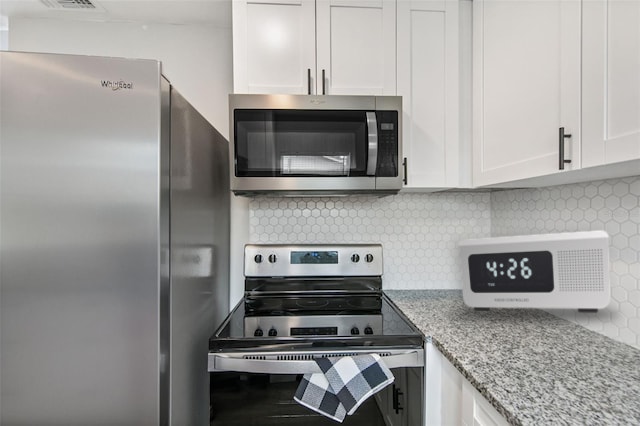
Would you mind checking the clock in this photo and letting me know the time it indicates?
4:26
